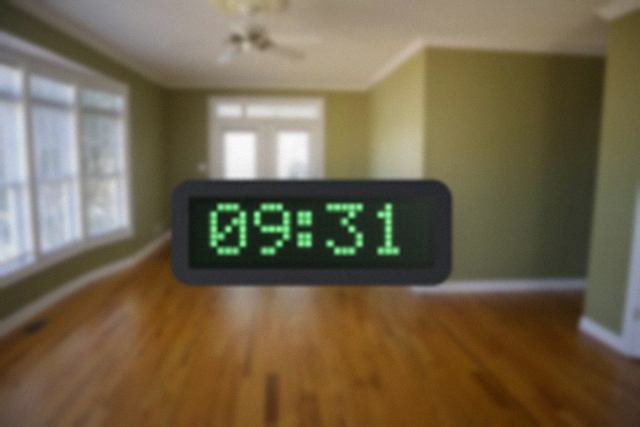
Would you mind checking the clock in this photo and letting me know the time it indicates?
9:31
